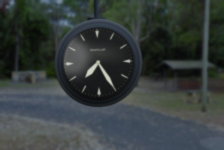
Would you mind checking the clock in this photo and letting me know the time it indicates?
7:25
